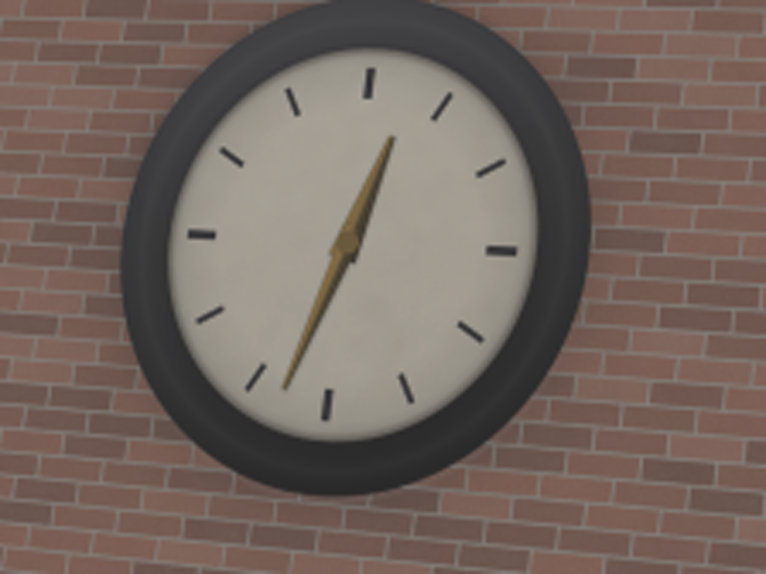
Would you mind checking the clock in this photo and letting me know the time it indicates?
12:33
